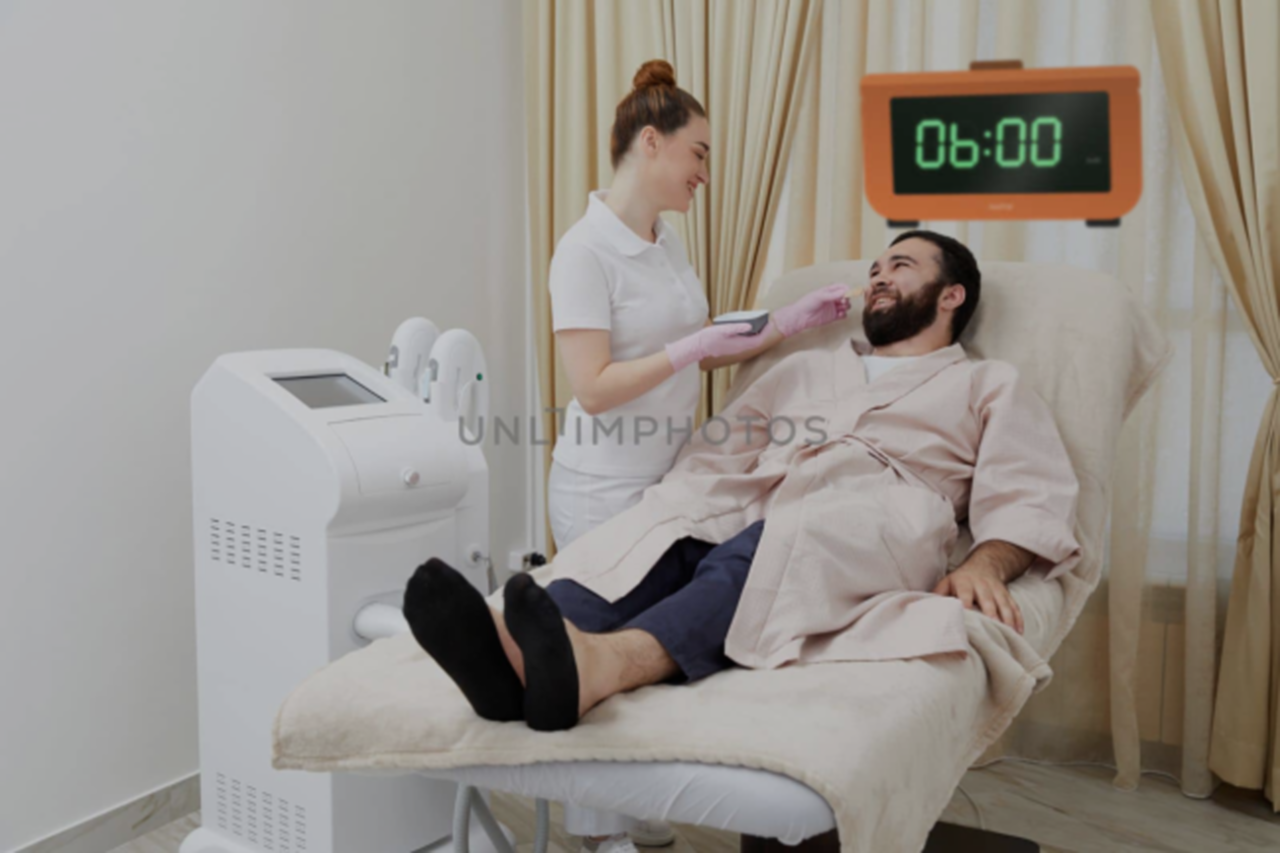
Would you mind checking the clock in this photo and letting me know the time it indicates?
6:00
